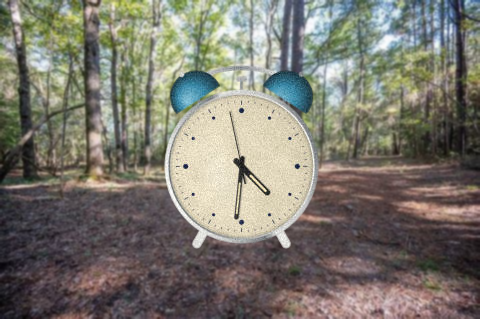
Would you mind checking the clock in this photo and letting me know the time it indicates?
4:30:58
